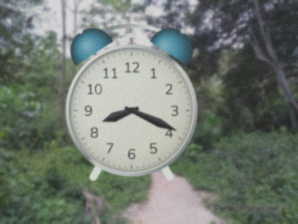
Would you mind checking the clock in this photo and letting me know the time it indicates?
8:19
